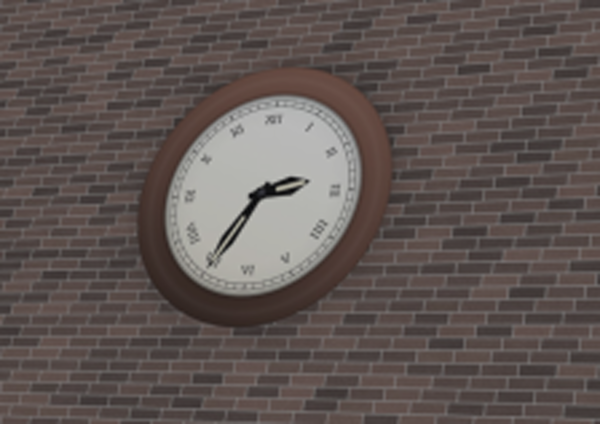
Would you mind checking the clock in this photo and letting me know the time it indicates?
2:35
